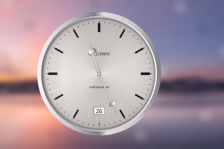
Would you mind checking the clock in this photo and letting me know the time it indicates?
11:26
